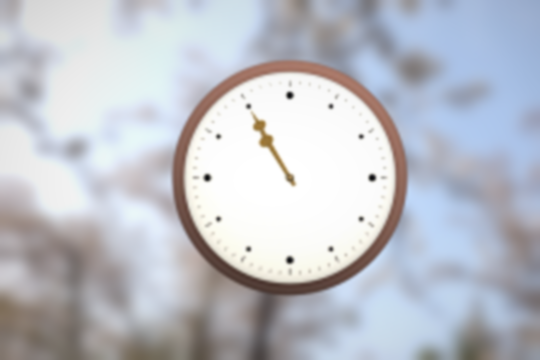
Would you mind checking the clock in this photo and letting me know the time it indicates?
10:55
